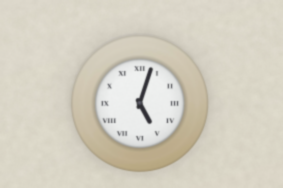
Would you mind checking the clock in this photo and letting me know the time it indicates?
5:03
